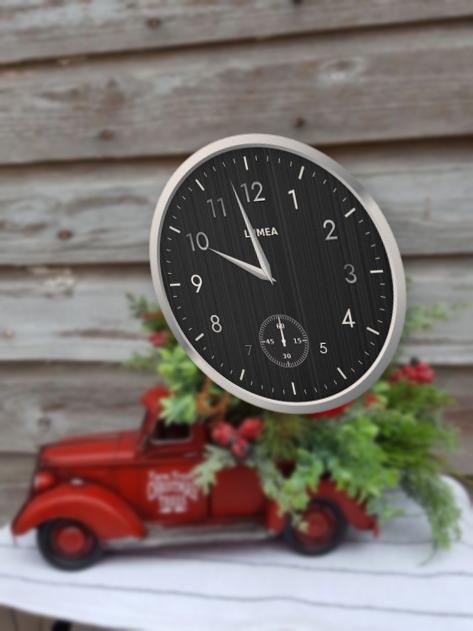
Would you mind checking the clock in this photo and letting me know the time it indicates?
9:58
